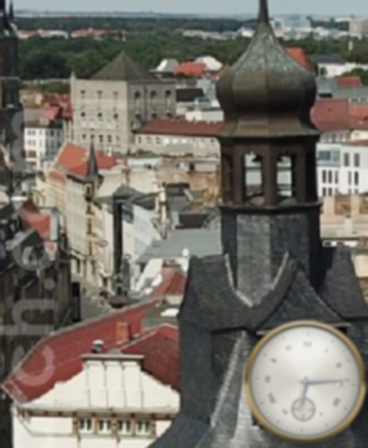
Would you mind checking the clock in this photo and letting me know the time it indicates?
6:14
